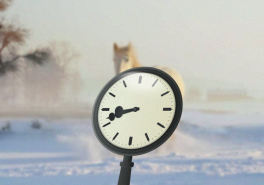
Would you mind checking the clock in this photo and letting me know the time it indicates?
8:42
